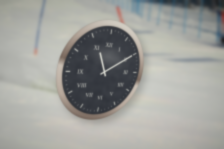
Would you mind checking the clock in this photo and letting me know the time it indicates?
11:10
